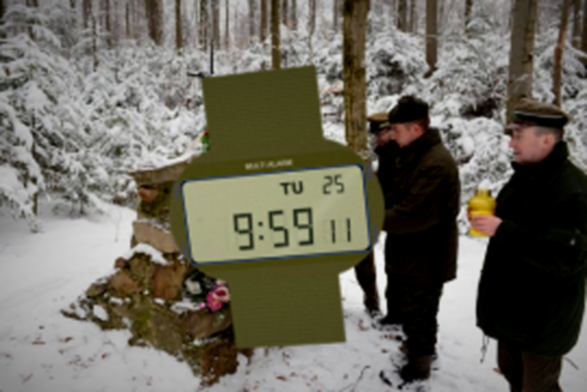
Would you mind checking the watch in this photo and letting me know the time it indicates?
9:59:11
